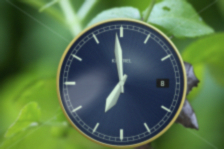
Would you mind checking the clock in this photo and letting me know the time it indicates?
6:59
